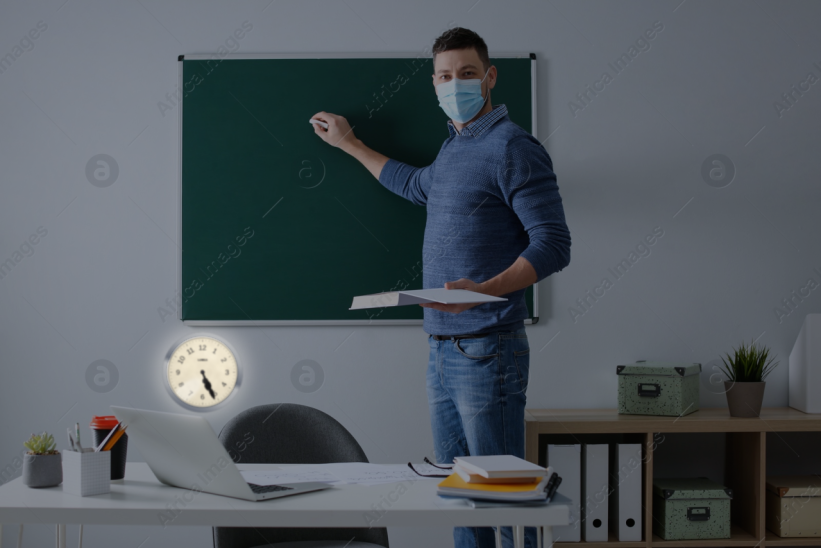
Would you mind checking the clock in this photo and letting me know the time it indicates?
5:26
